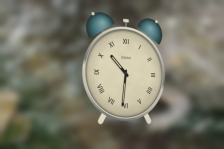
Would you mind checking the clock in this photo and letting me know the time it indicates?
10:31
